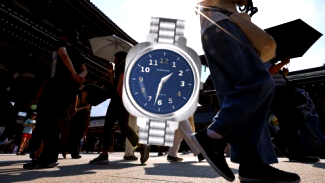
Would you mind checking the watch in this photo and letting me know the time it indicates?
1:32
